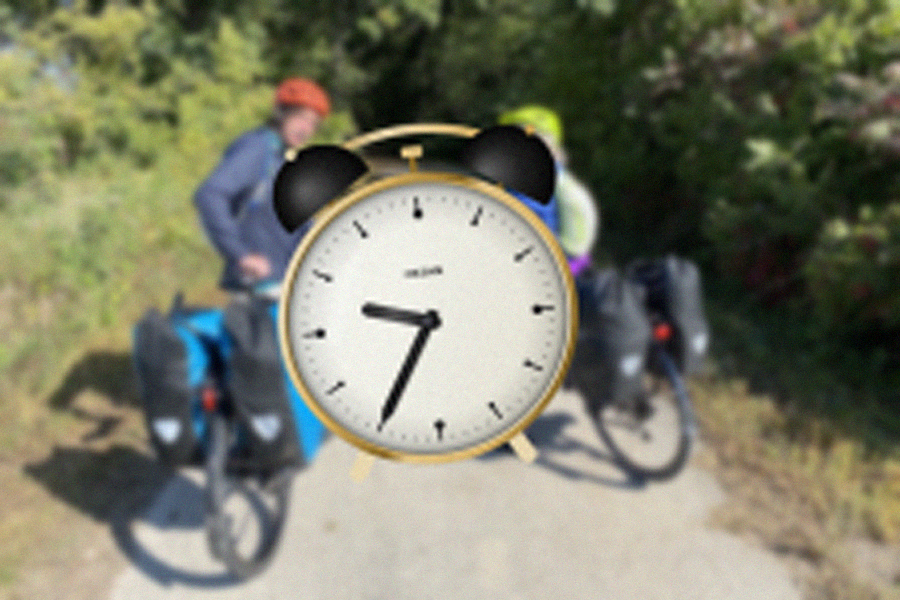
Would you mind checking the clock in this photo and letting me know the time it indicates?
9:35
